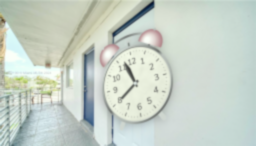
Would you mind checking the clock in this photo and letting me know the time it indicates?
7:57
